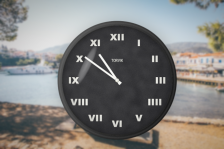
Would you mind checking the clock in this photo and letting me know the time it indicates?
10:51
